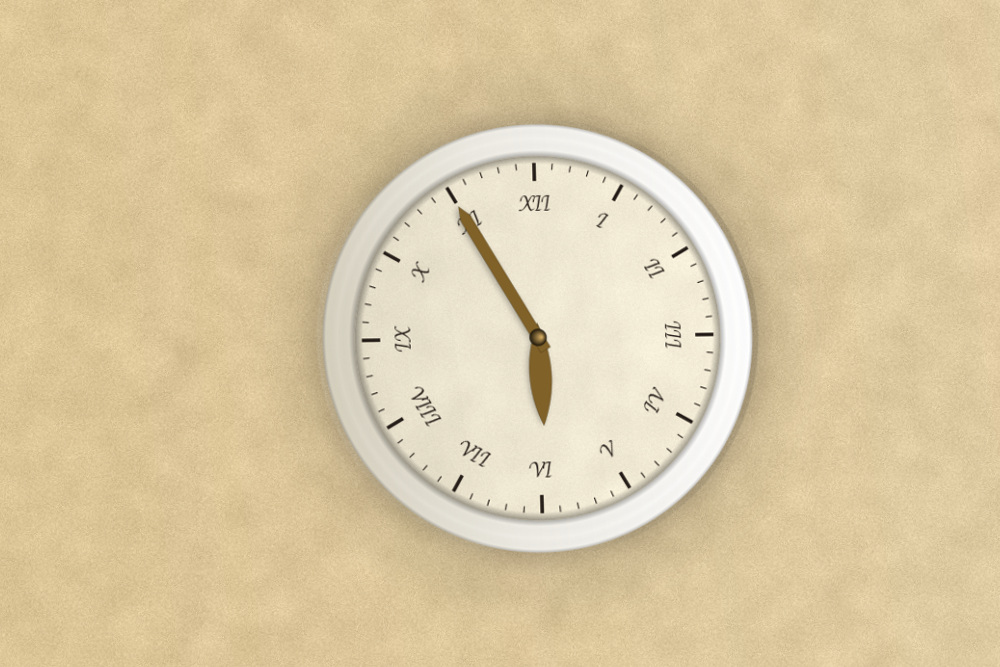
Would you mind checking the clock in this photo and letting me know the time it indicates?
5:55
